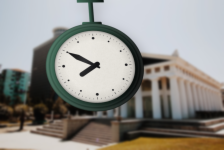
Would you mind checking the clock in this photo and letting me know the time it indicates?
7:50
